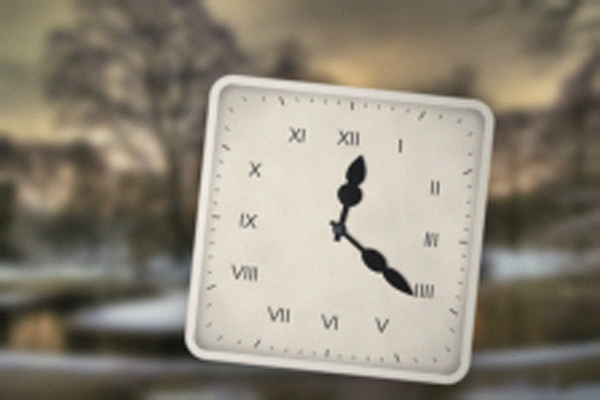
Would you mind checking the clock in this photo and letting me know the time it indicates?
12:21
